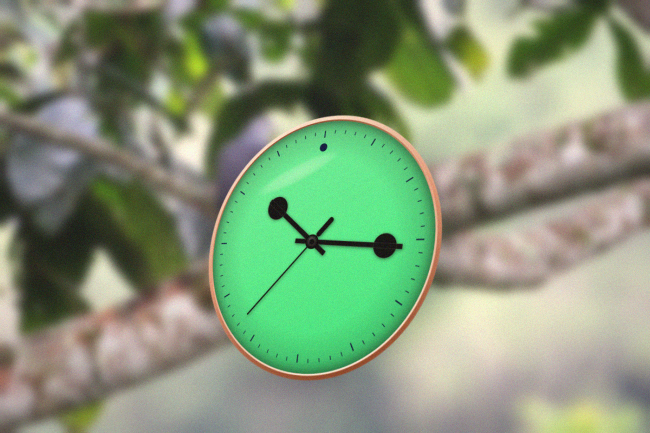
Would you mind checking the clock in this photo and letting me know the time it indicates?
10:15:37
